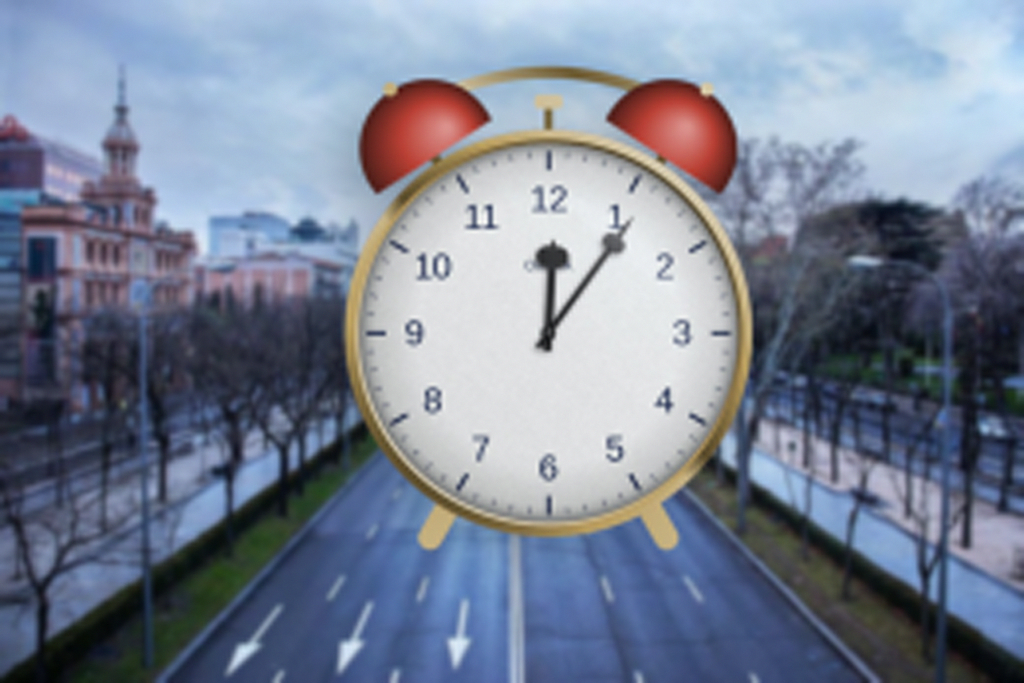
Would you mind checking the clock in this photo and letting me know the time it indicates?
12:06
